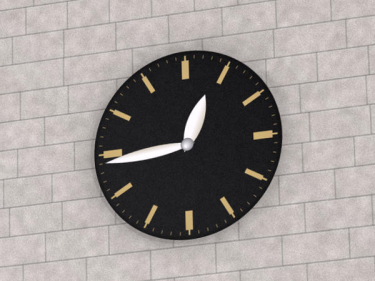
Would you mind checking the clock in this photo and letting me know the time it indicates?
12:44
